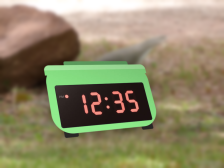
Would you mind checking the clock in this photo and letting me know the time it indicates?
12:35
